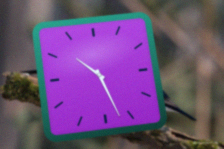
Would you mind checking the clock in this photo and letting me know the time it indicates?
10:27
